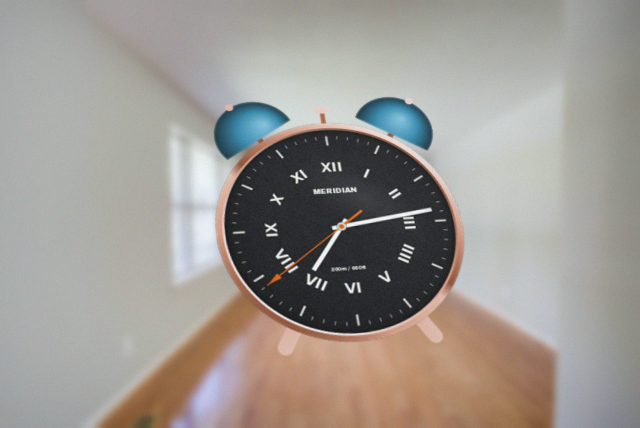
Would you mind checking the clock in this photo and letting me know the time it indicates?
7:13:39
